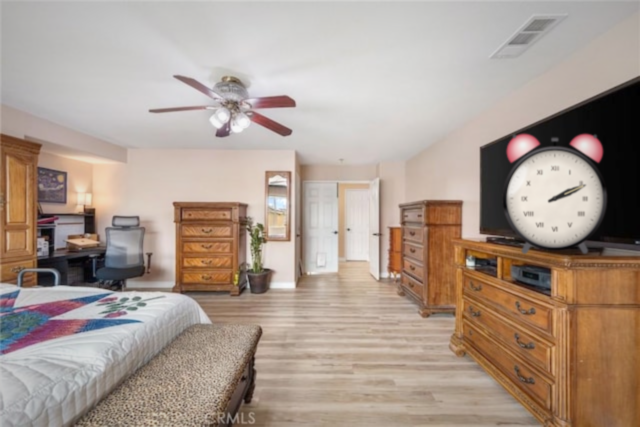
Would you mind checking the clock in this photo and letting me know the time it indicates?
2:11
